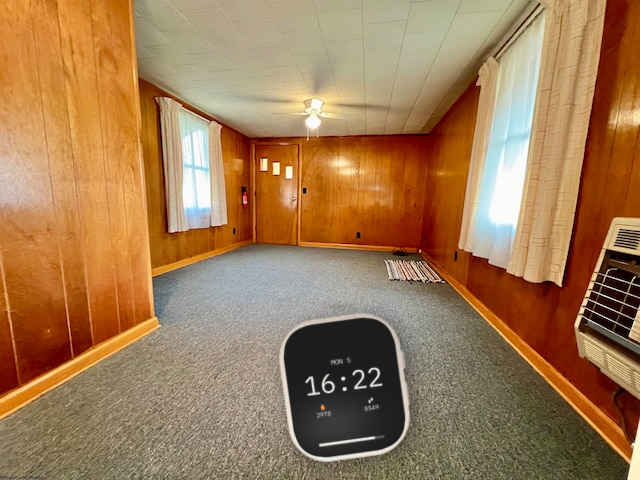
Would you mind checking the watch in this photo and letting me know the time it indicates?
16:22
